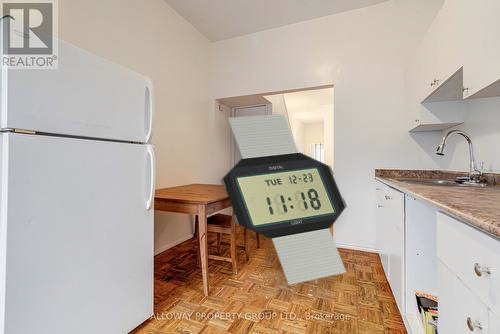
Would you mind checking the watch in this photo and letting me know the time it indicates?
11:18
